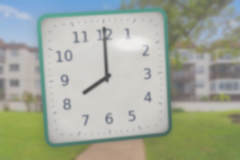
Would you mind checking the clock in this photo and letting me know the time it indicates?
8:00
